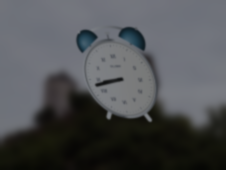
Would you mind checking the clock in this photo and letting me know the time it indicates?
8:43
